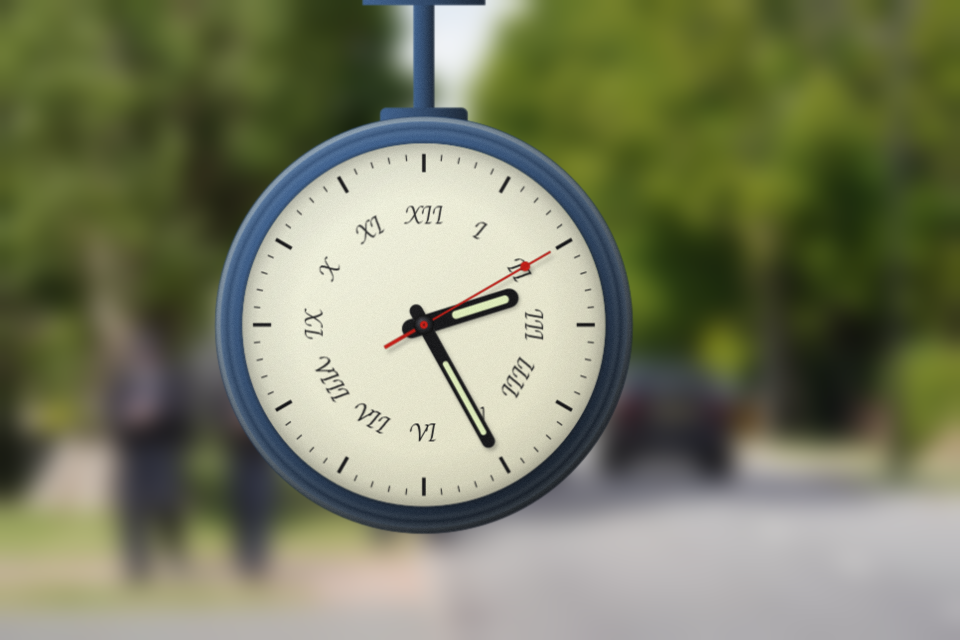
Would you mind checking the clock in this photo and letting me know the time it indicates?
2:25:10
